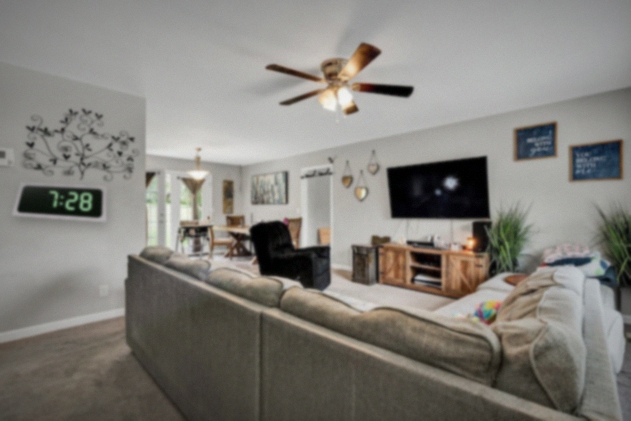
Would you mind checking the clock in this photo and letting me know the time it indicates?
7:28
